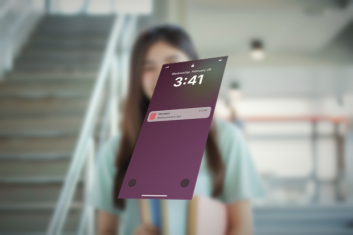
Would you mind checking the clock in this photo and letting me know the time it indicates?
3:41
